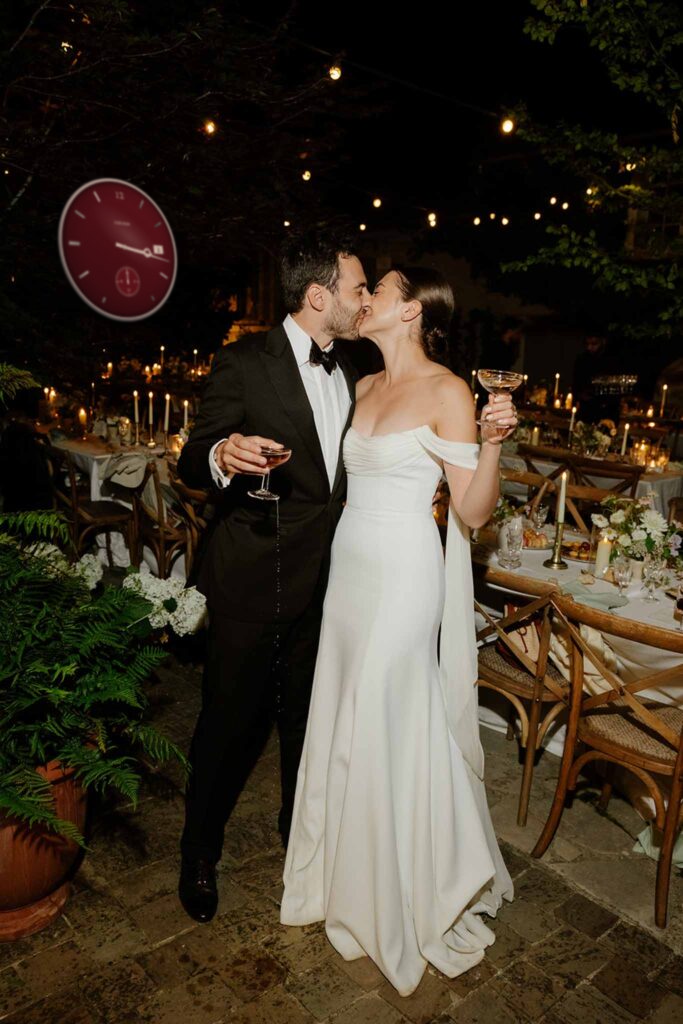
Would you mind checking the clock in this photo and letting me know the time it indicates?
3:17
